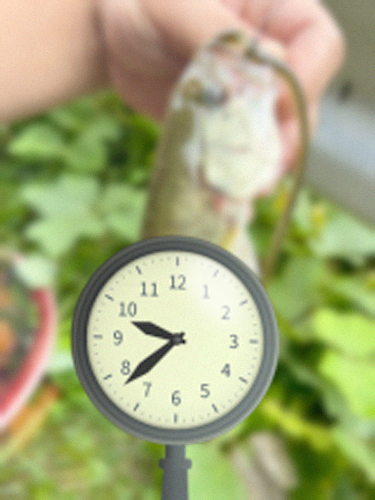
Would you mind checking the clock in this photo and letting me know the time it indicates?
9:38
